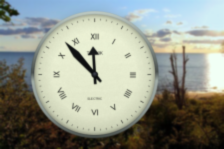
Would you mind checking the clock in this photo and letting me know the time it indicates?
11:53
